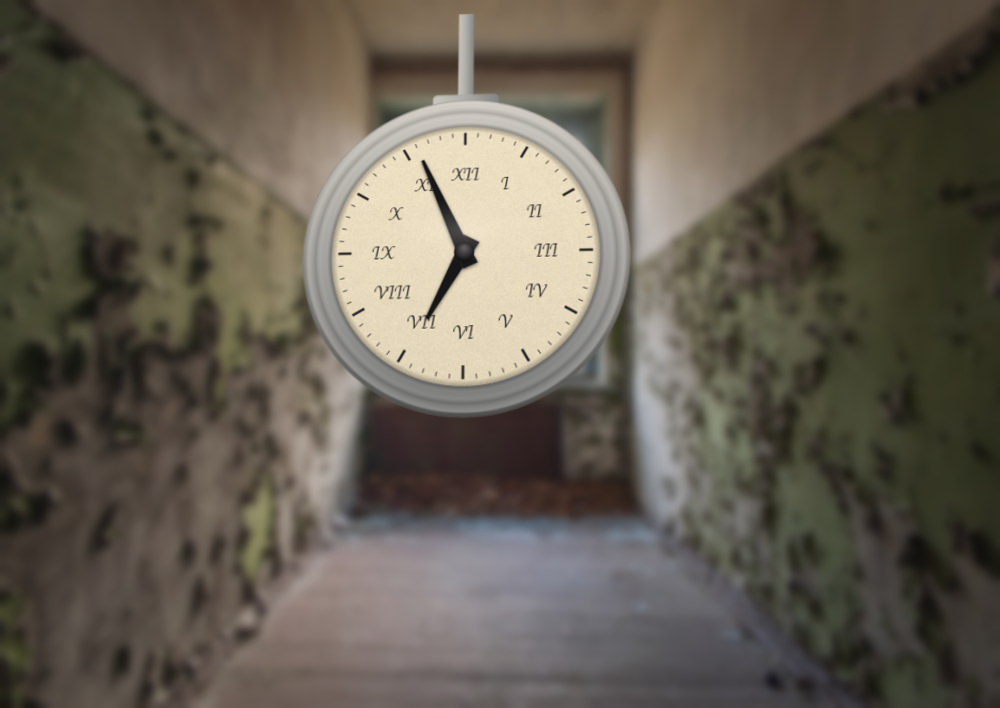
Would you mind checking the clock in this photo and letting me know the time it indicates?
6:56
